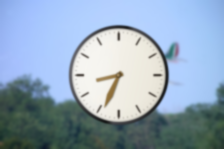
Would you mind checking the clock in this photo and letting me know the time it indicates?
8:34
